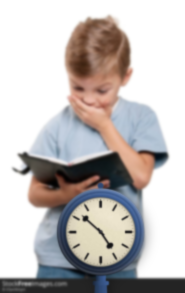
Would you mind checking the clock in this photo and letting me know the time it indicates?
4:52
